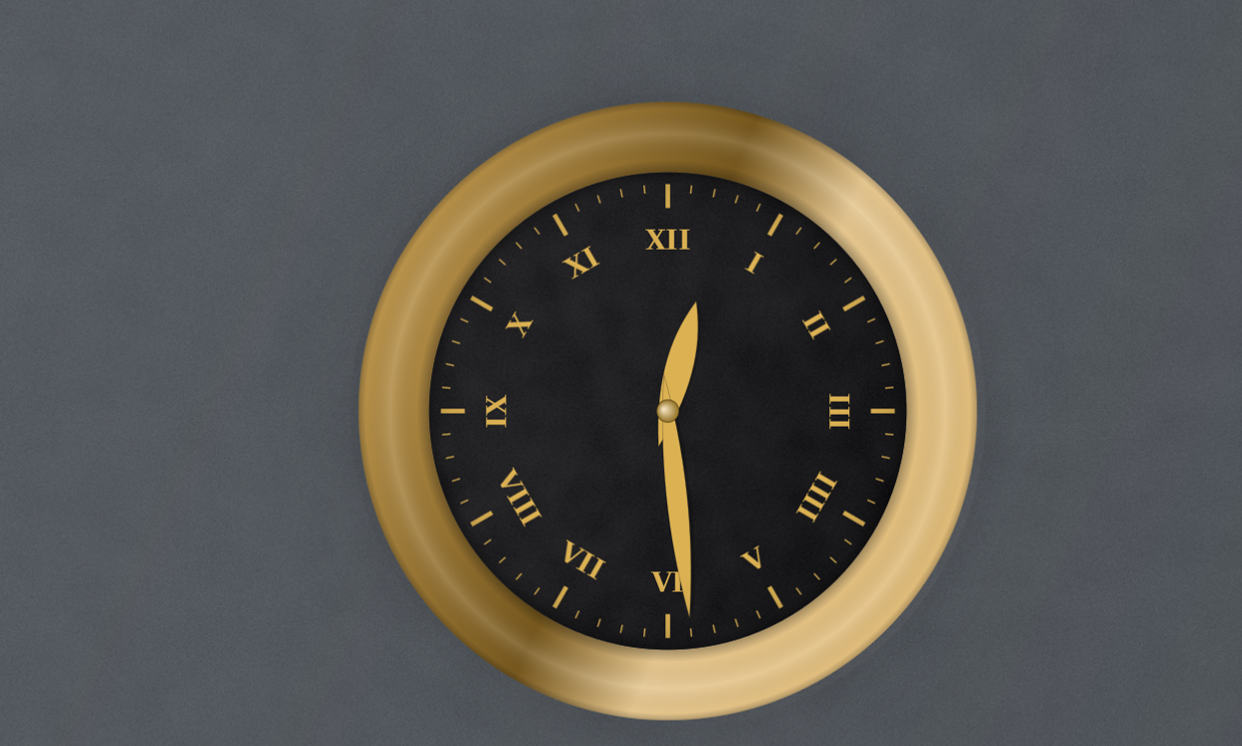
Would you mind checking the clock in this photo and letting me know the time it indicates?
12:29
